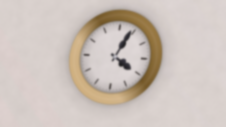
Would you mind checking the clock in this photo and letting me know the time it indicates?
4:04
